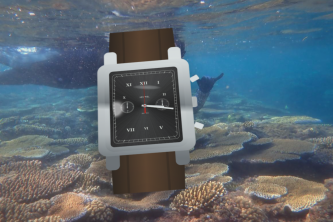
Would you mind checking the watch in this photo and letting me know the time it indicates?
3:17
